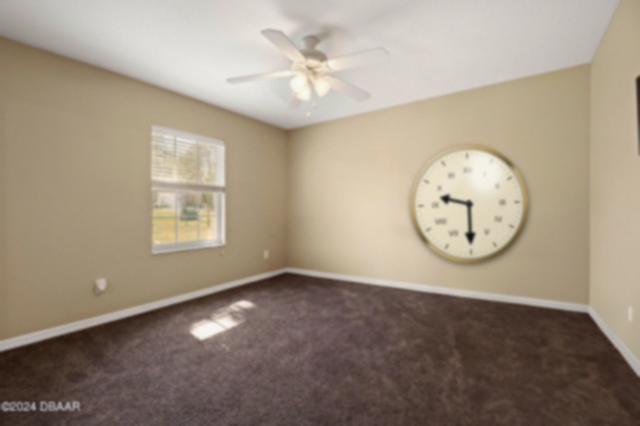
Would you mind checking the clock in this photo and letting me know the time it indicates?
9:30
